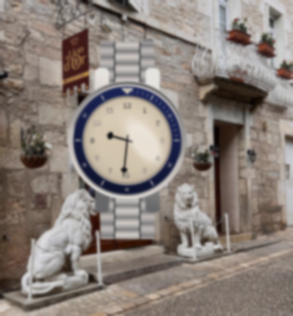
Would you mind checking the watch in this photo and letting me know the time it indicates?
9:31
